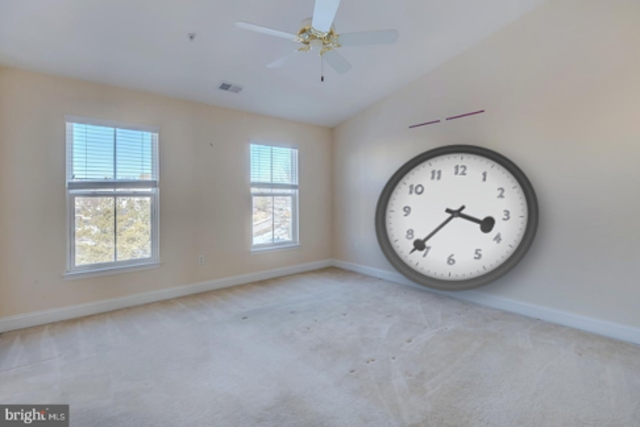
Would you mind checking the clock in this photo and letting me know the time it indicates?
3:37
